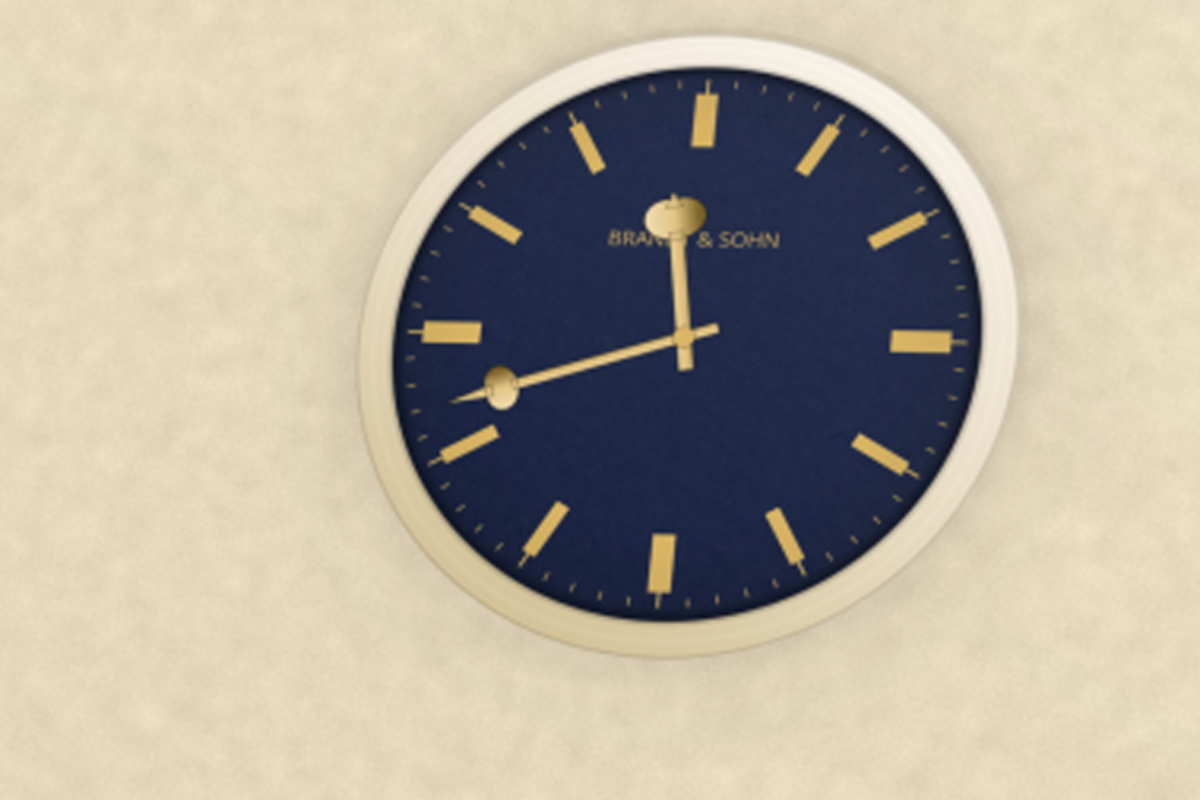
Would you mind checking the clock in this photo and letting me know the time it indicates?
11:42
